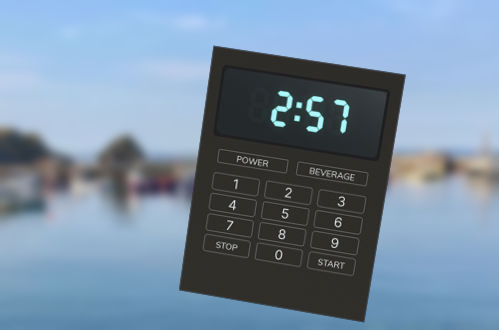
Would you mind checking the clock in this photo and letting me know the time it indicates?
2:57
